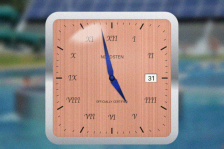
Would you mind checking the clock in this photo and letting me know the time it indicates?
4:58
